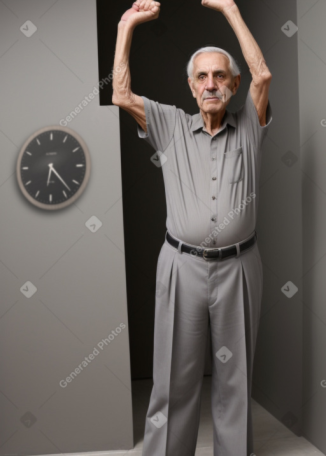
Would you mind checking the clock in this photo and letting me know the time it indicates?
6:23
